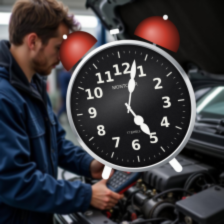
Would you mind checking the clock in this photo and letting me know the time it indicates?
5:03
